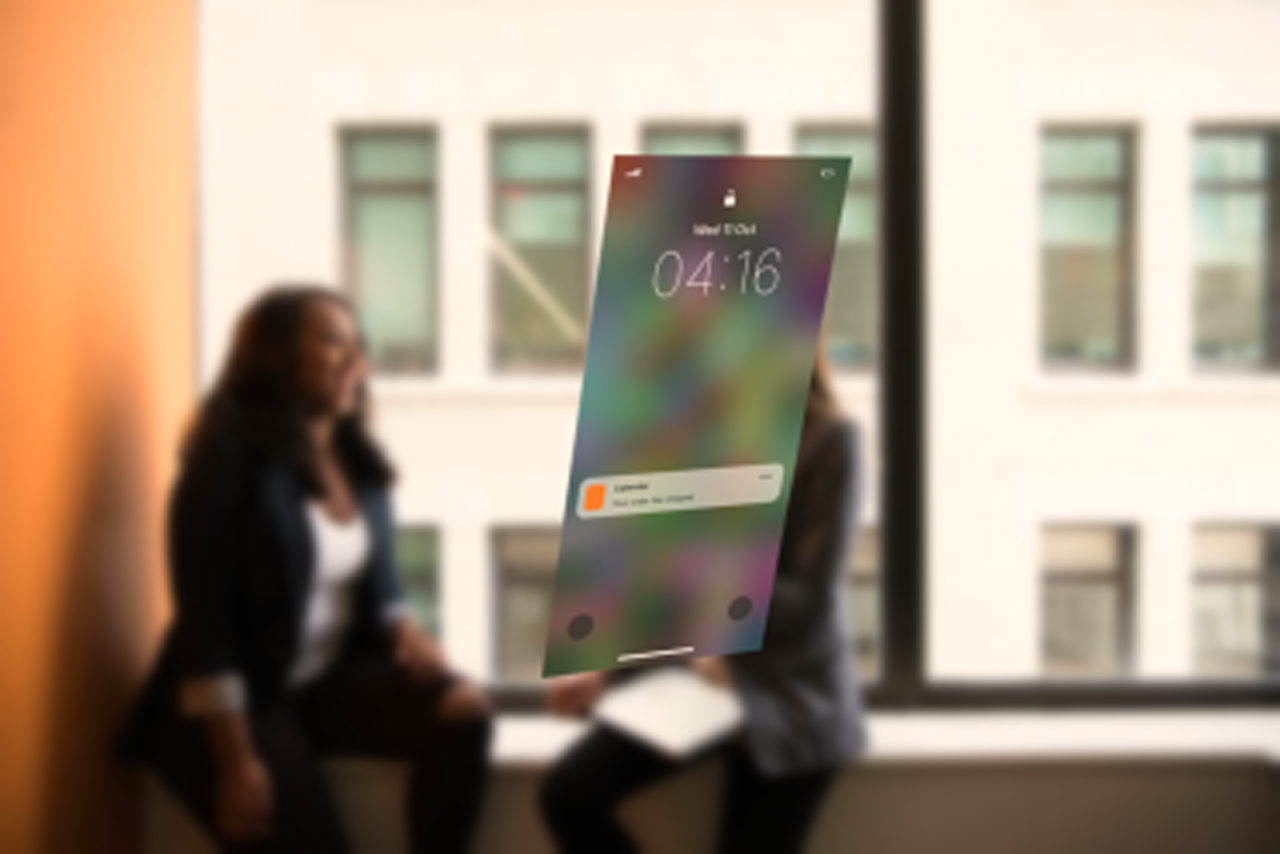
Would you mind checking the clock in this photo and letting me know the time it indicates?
4:16
